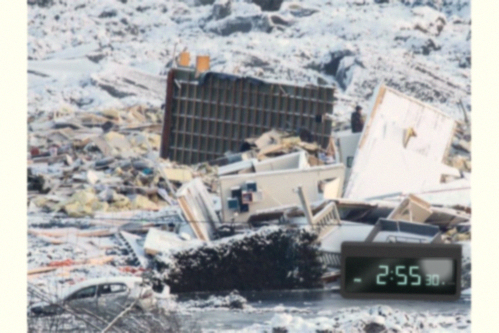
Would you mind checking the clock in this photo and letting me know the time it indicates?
2:55
